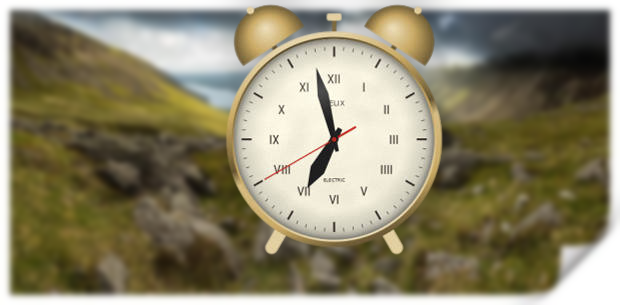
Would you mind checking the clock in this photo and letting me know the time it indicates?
6:57:40
